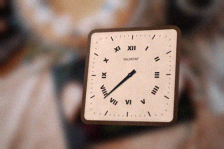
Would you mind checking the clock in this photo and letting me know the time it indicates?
7:38
